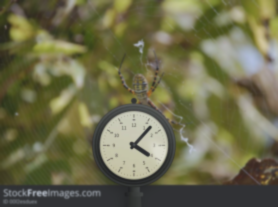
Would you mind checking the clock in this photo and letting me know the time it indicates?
4:07
